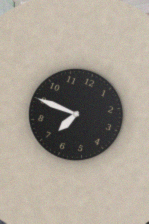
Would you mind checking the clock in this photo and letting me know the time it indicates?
6:45
